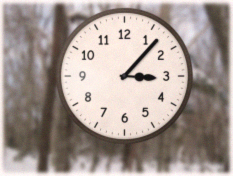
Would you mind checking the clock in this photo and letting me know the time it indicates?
3:07
